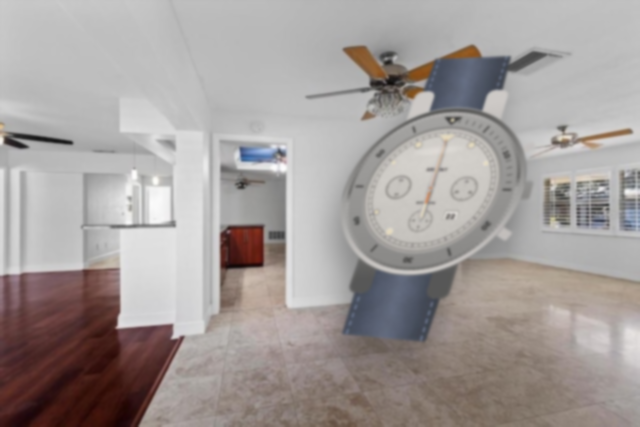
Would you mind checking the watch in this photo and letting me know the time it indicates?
6:00
